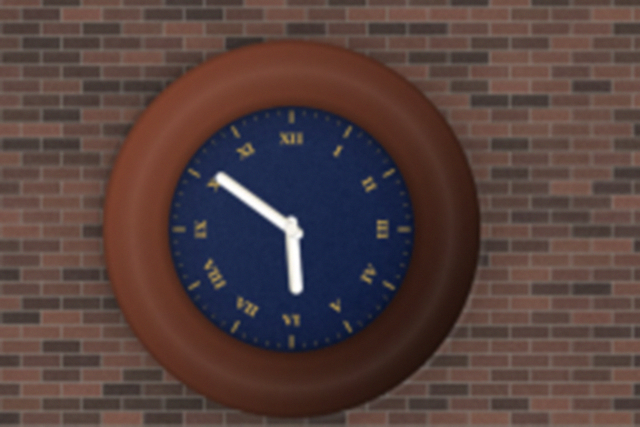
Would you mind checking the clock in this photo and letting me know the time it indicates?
5:51
